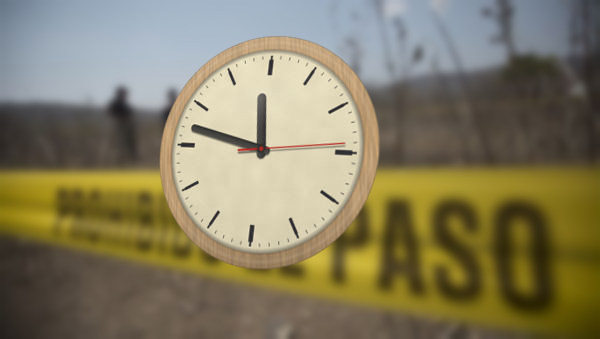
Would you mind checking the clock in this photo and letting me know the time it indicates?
11:47:14
